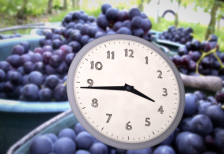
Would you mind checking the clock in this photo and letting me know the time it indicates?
3:44
